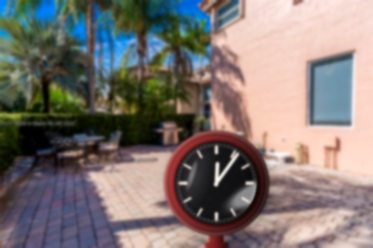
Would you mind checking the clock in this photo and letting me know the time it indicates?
12:06
